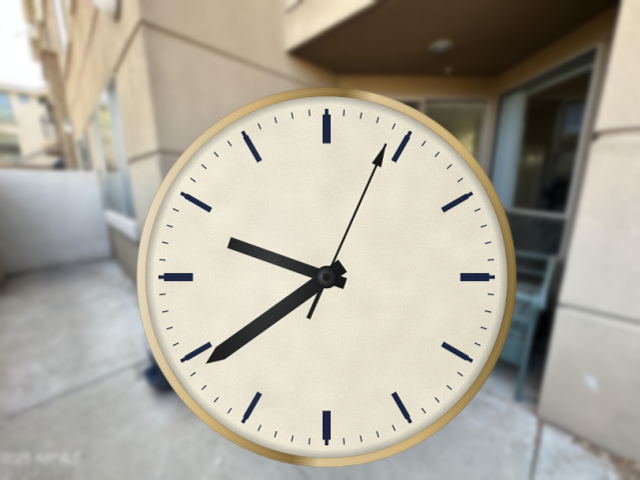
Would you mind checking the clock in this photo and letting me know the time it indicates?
9:39:04
